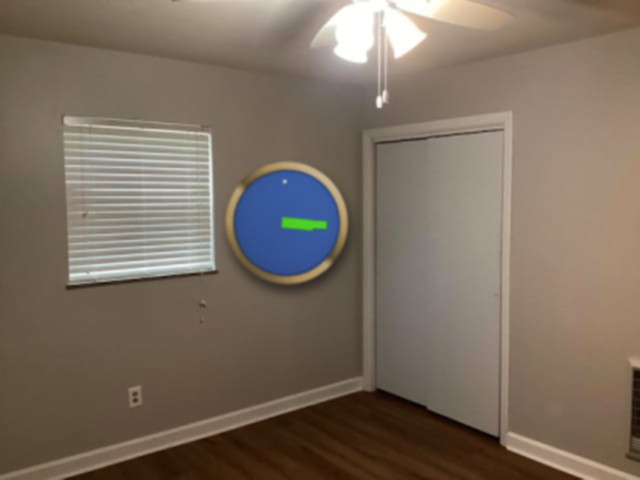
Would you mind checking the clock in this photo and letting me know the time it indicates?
3:16
